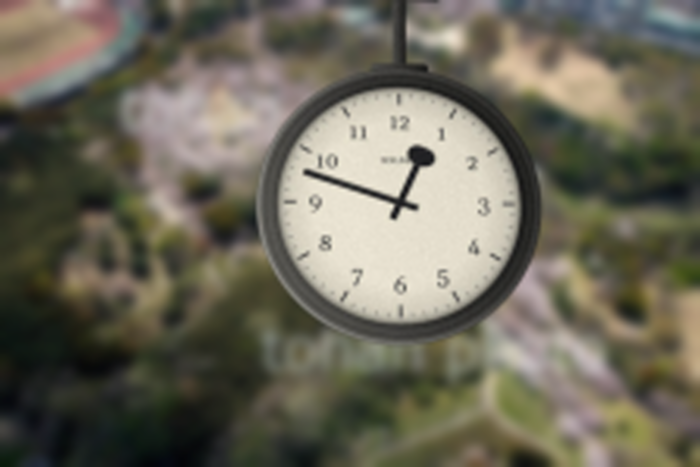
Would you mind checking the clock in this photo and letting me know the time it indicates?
12:48
